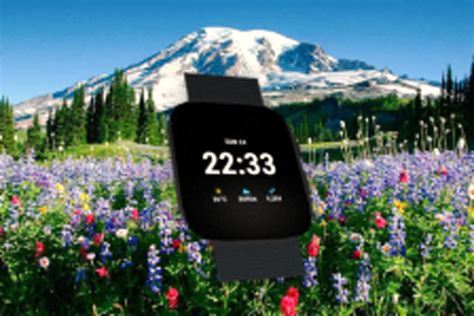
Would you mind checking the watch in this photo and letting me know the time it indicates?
22:33
